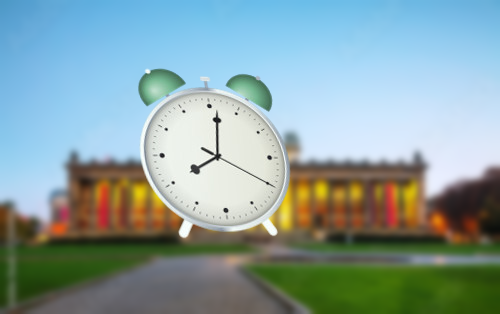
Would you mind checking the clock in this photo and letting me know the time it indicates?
8:01:20
